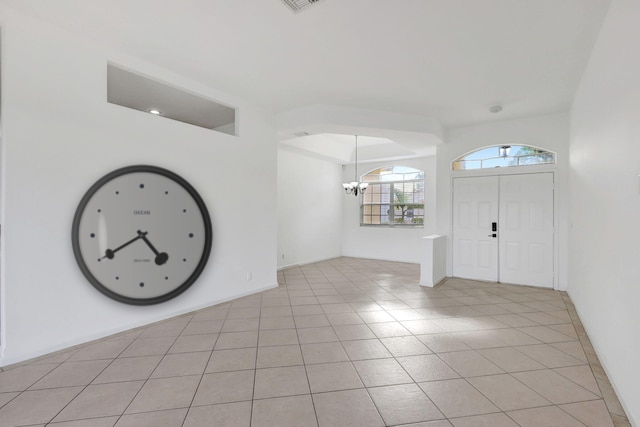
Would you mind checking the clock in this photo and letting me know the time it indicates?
4:40
